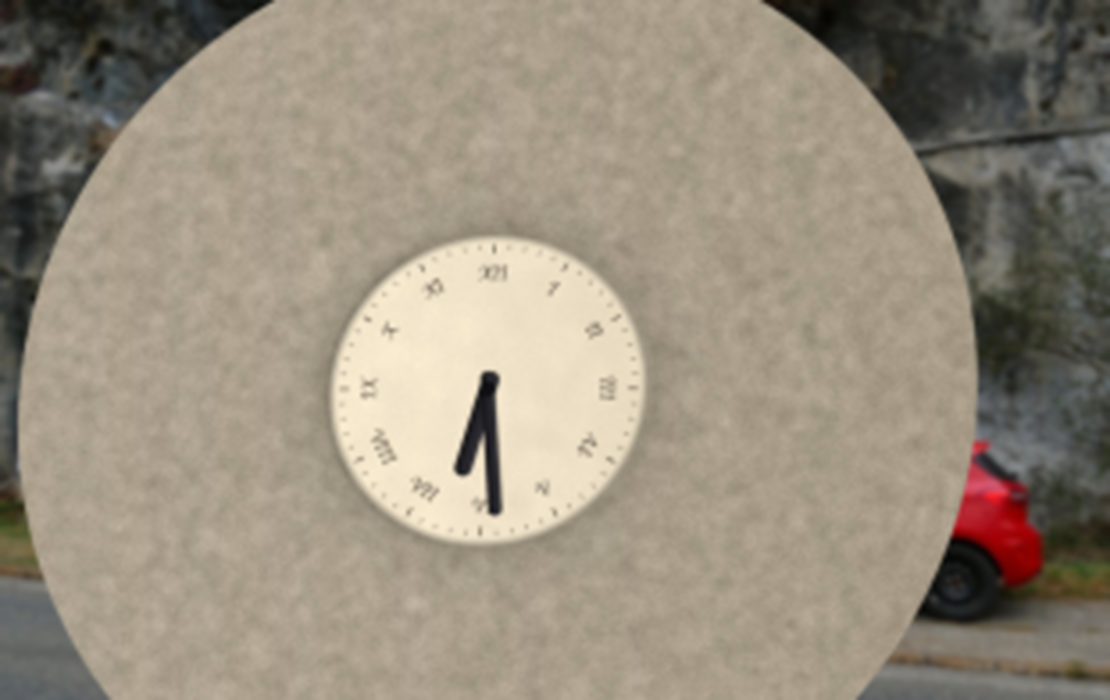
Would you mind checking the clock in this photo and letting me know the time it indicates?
6:29
